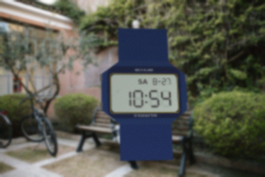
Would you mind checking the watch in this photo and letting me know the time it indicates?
10:54
